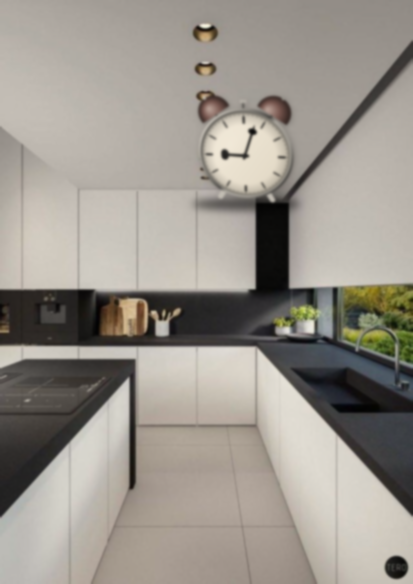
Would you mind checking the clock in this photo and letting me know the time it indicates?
9:03
